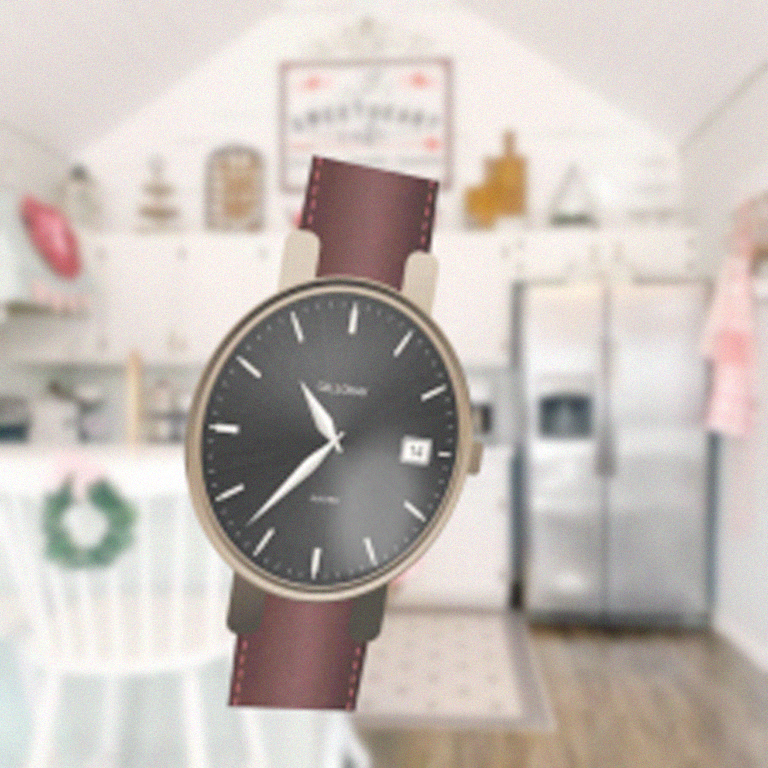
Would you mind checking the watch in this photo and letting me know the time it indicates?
10:37
